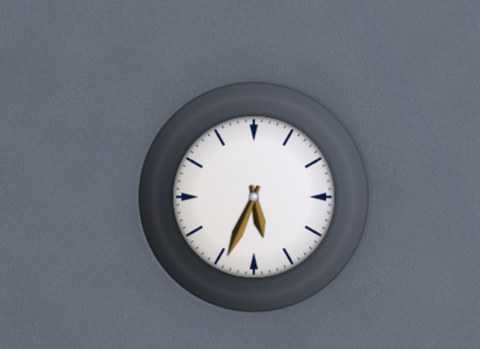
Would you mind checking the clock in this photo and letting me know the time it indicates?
5:34
